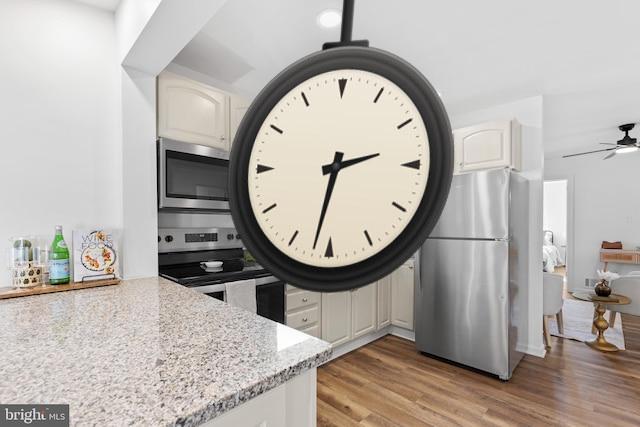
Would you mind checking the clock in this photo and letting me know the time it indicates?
2:32
